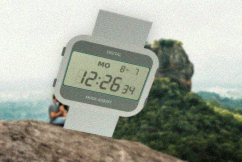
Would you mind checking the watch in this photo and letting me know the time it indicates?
12:26:34
